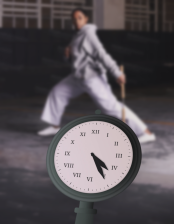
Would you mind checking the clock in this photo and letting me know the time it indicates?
4:25
